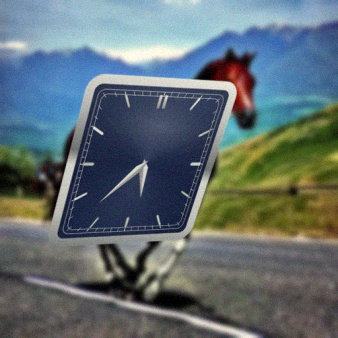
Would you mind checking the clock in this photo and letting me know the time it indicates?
5:37
